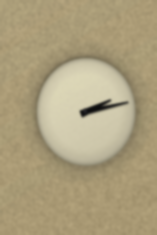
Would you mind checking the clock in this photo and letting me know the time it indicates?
2:13
